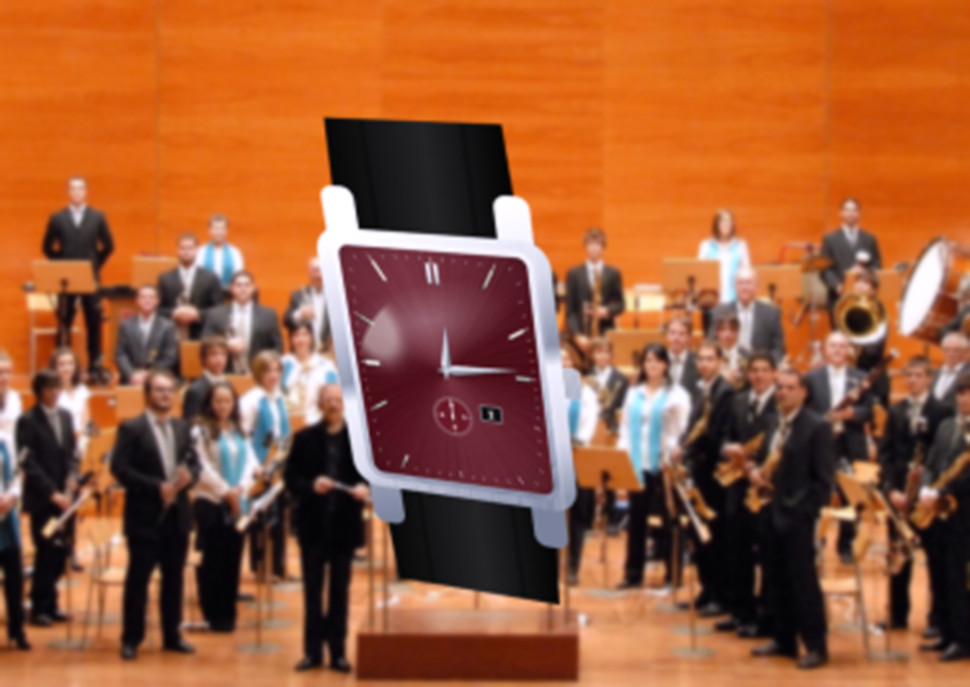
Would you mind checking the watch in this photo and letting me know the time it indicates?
12:14
